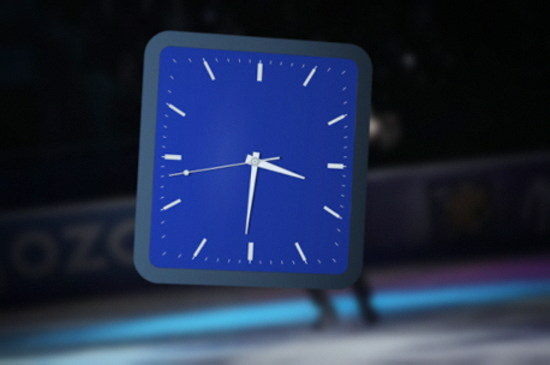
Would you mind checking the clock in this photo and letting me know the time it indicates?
3:30:43
